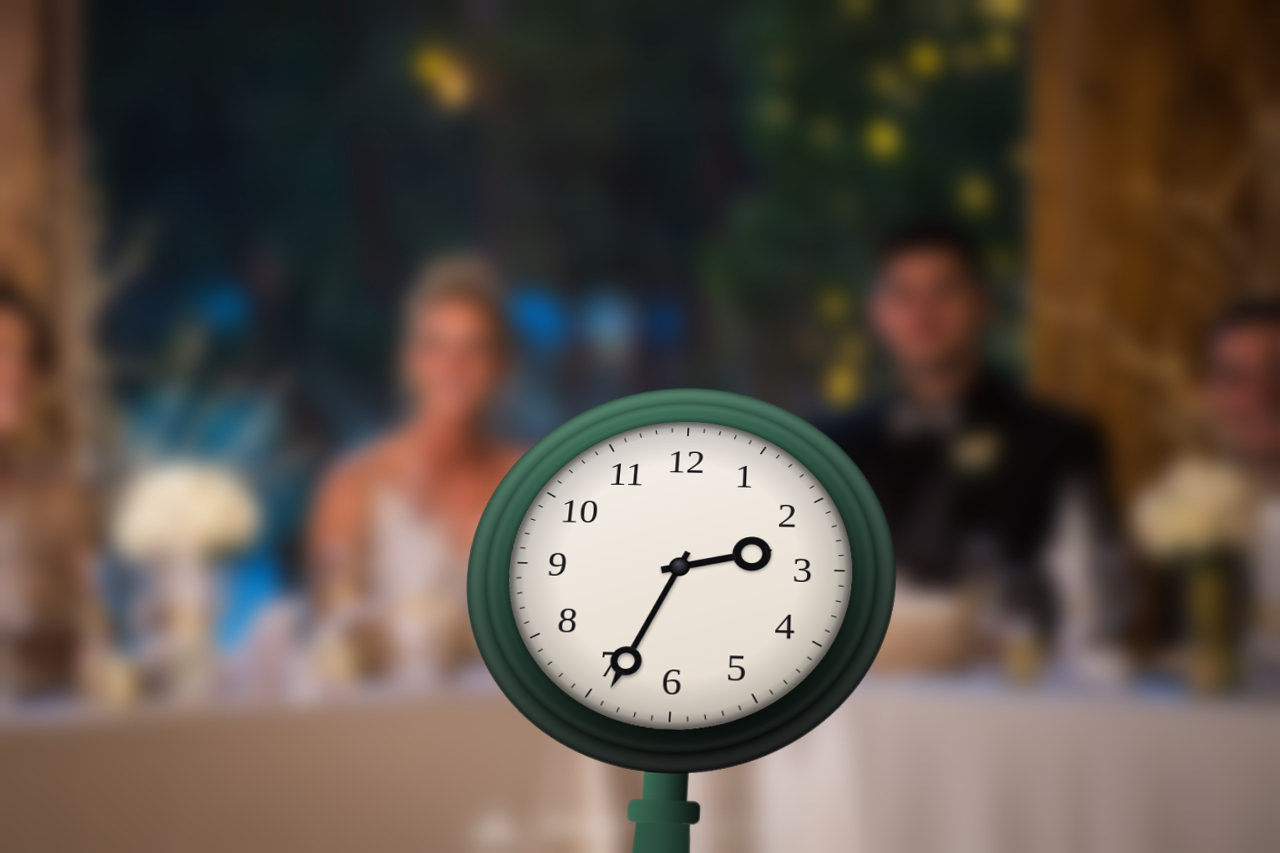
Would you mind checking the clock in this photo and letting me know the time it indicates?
2:34
